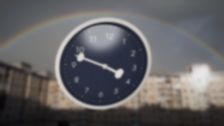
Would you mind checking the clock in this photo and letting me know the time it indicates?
3:48
